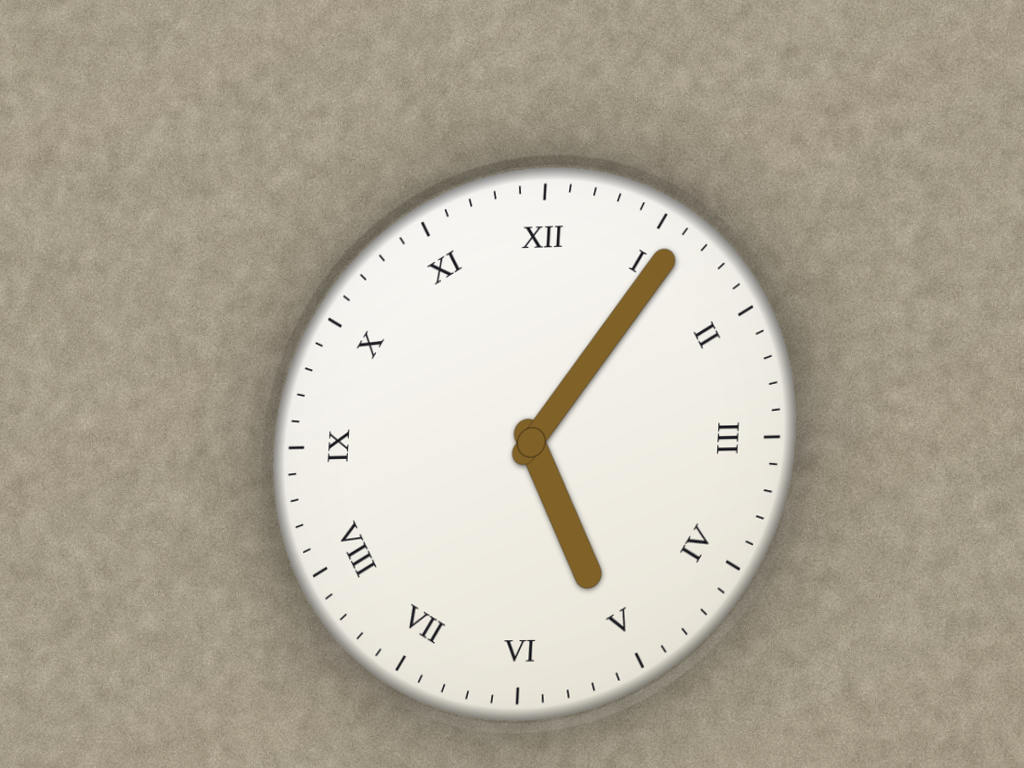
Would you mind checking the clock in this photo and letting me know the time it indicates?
5:06
